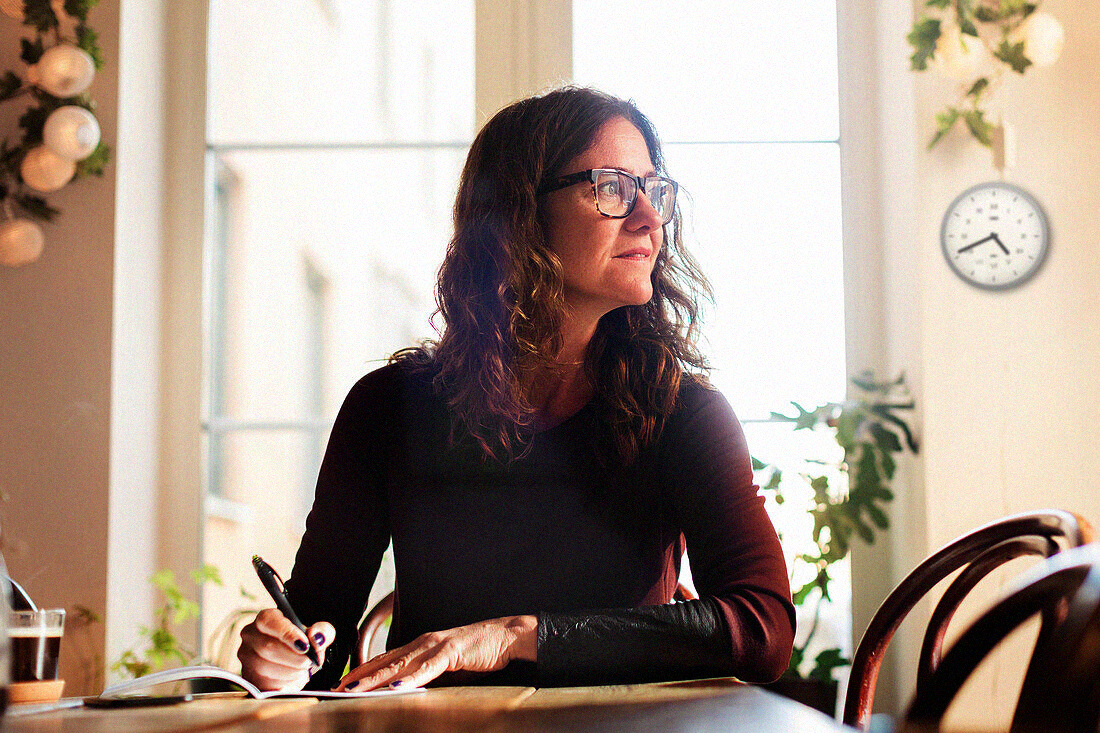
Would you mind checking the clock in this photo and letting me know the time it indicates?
4:41
